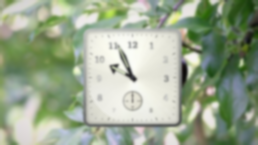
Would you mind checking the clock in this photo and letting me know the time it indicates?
9:56
